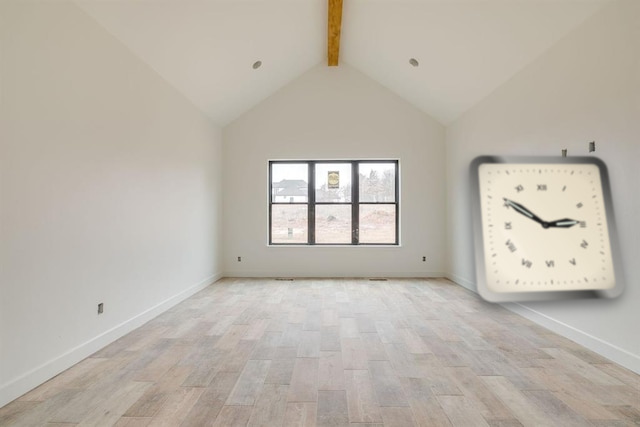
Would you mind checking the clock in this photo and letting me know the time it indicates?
2:51
